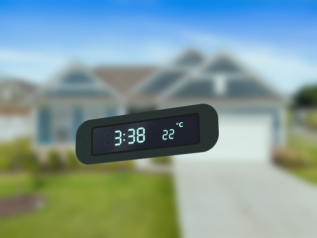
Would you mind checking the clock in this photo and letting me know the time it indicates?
3:38
